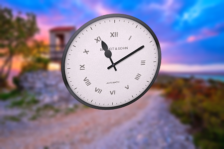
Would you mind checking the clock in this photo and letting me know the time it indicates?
11:10
